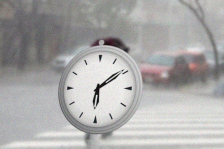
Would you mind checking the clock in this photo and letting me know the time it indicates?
6:09
